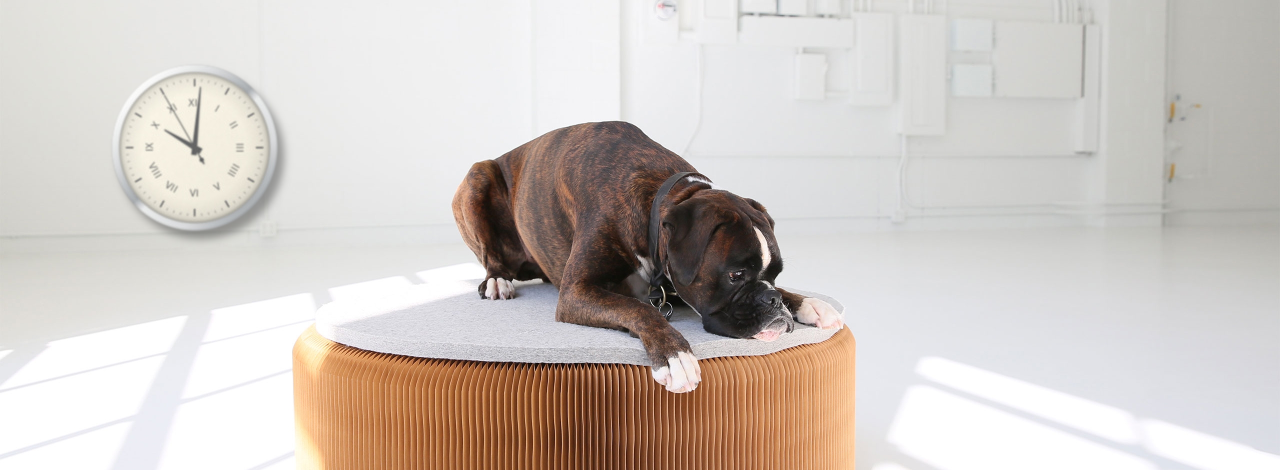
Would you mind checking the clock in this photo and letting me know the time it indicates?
10:00:55
